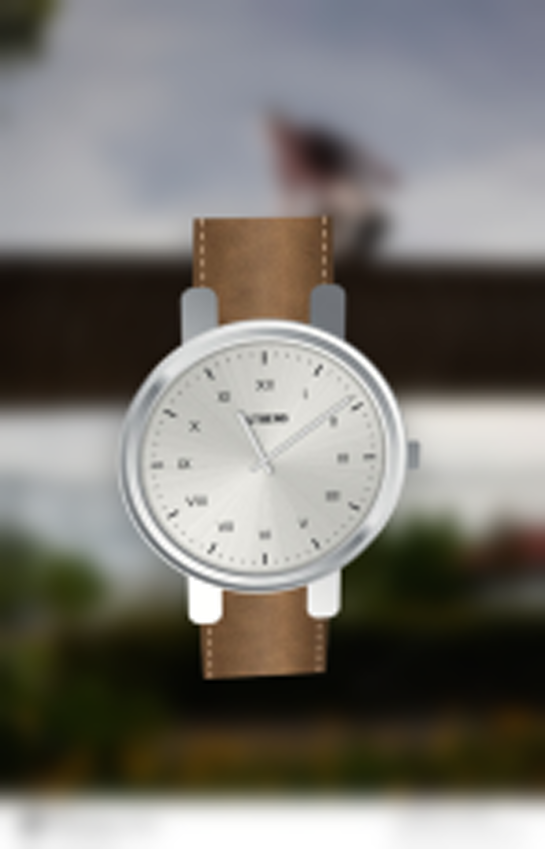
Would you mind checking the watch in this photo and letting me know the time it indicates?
11:09
